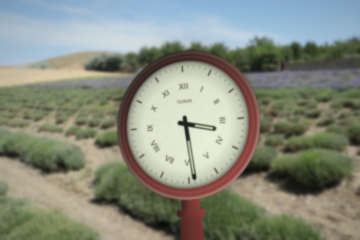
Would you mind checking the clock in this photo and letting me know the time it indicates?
3:29
